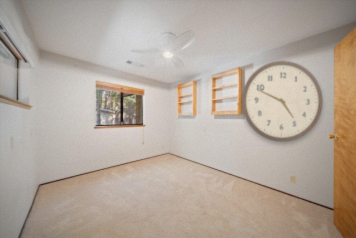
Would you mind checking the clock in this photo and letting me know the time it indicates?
4:49
